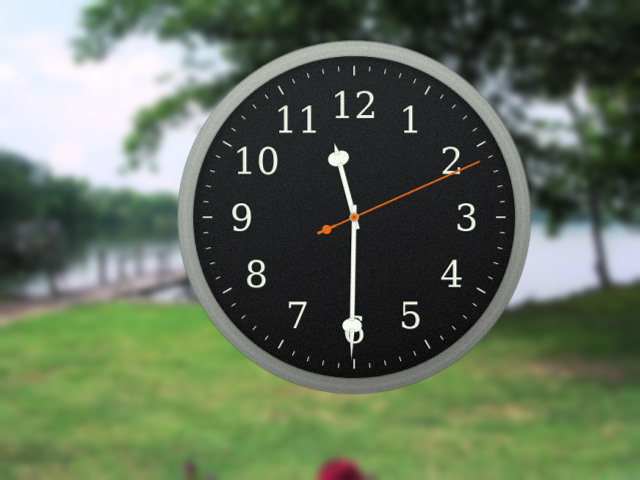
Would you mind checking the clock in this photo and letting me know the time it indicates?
11:30:11
